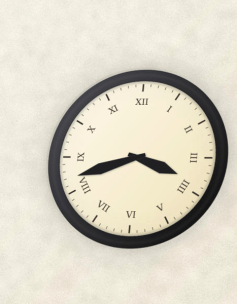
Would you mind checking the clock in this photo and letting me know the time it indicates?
3:42
